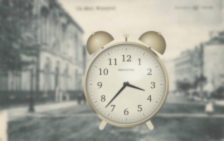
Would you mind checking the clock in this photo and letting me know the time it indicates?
3:37
